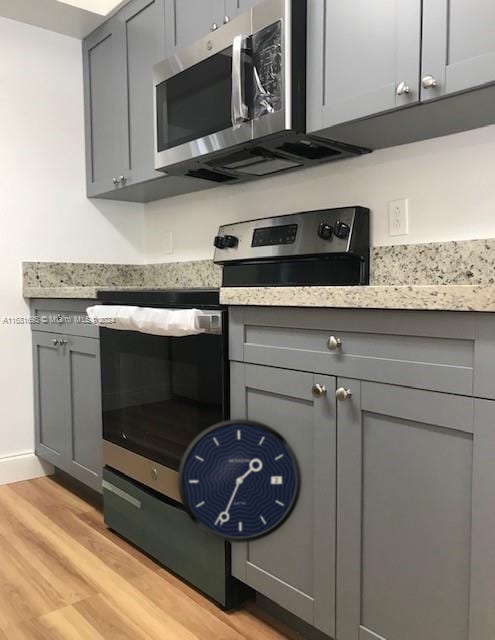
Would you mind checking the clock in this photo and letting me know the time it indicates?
1:34
